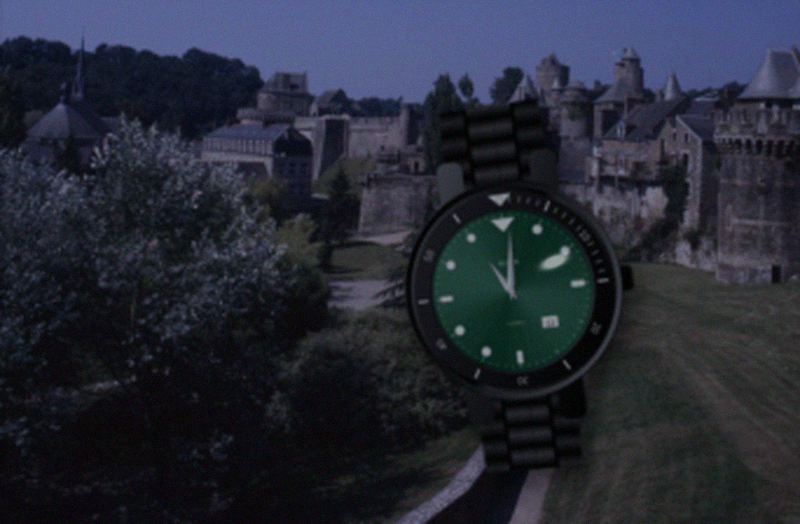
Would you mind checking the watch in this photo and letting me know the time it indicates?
11:01
